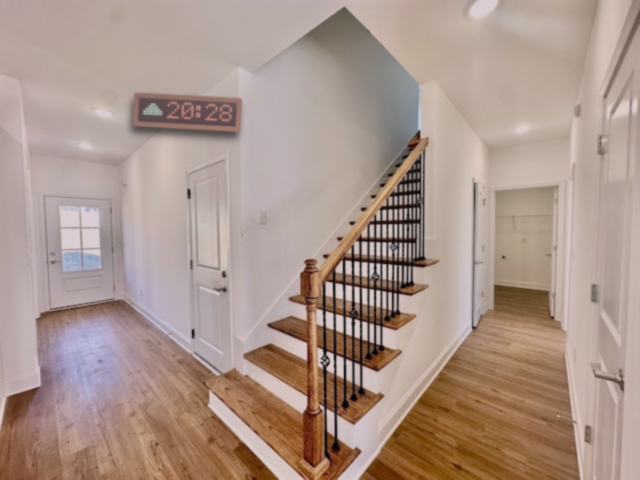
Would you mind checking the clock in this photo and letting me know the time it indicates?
20:28
